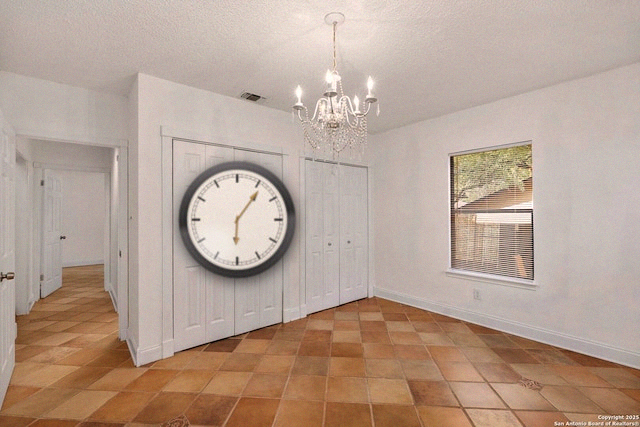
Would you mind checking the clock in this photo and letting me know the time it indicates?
6:06
